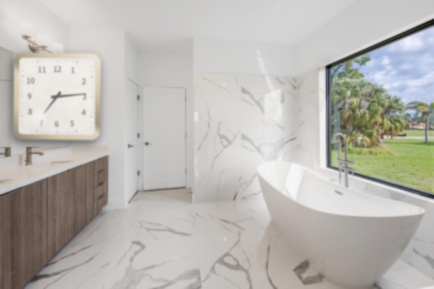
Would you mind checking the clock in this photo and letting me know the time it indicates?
7:14
